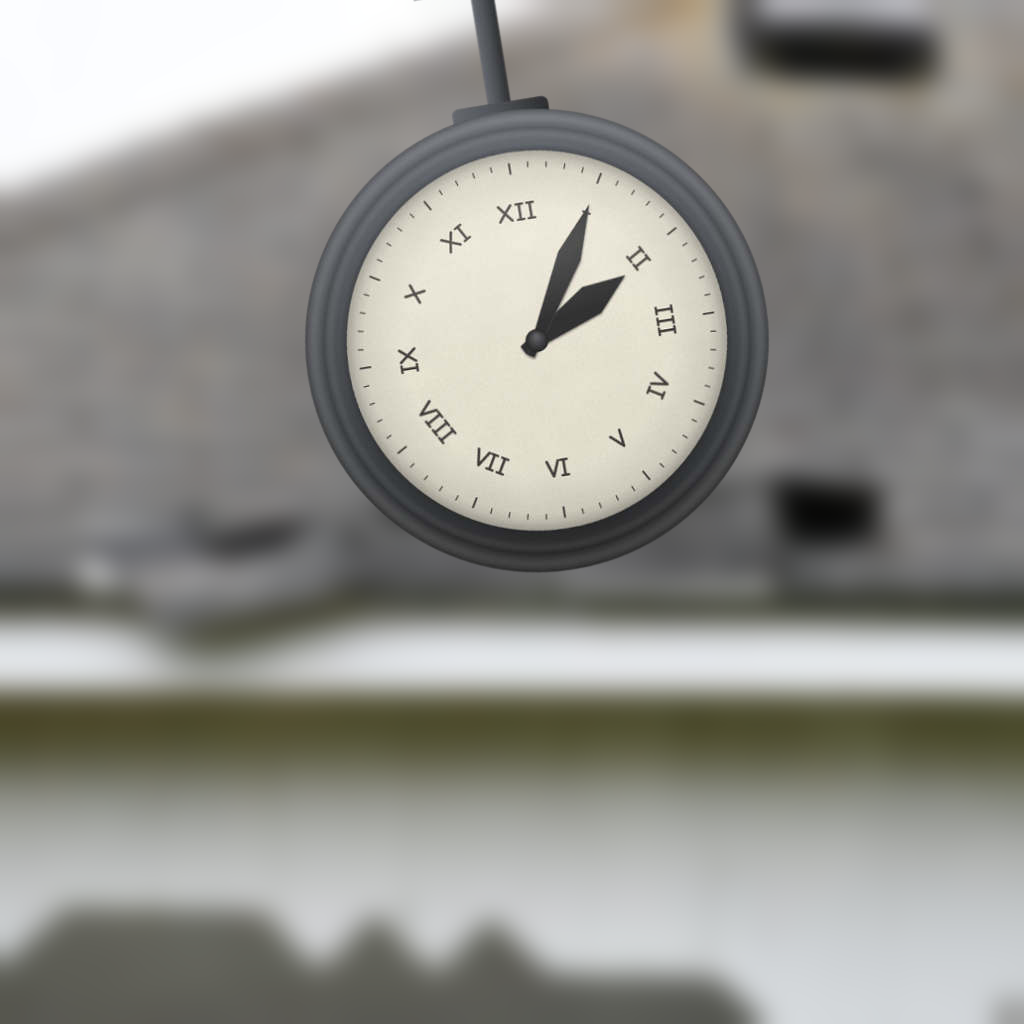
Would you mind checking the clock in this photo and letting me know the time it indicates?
2:05
